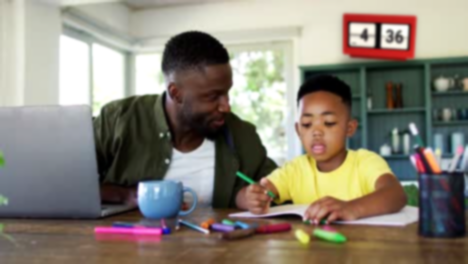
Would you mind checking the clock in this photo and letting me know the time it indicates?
4:36
